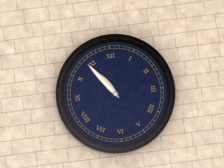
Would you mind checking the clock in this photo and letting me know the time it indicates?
10:54
